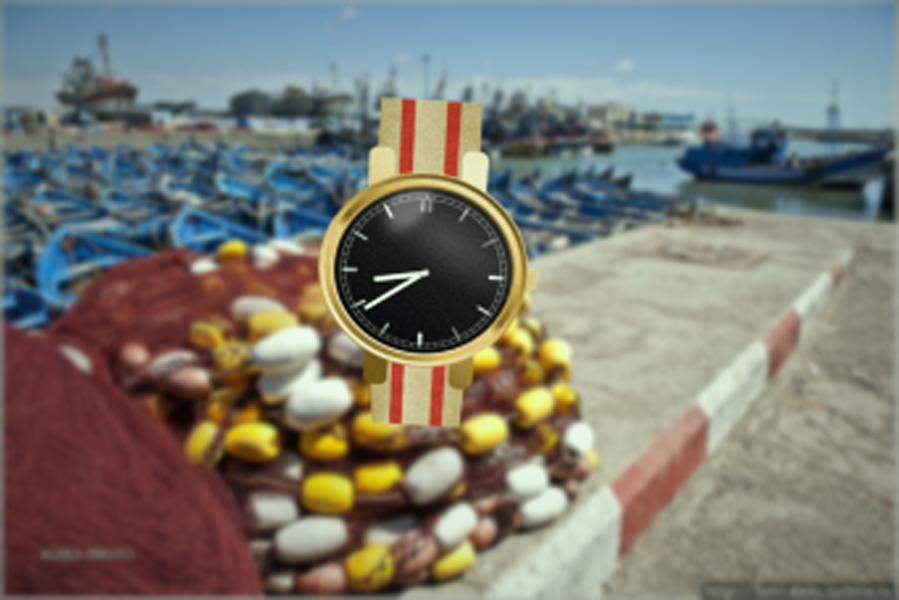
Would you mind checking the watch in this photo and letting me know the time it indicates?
8:39
